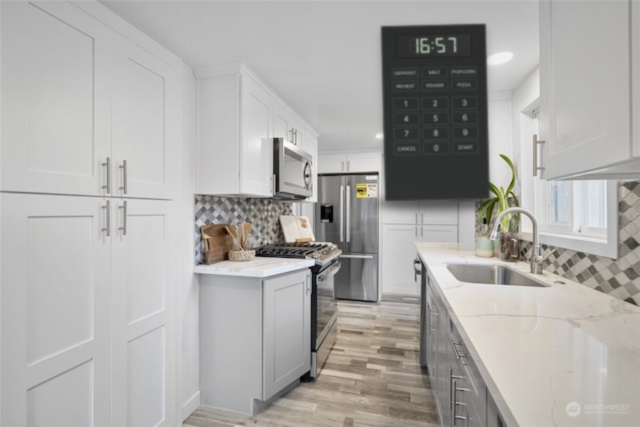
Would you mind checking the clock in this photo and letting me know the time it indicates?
16:57
